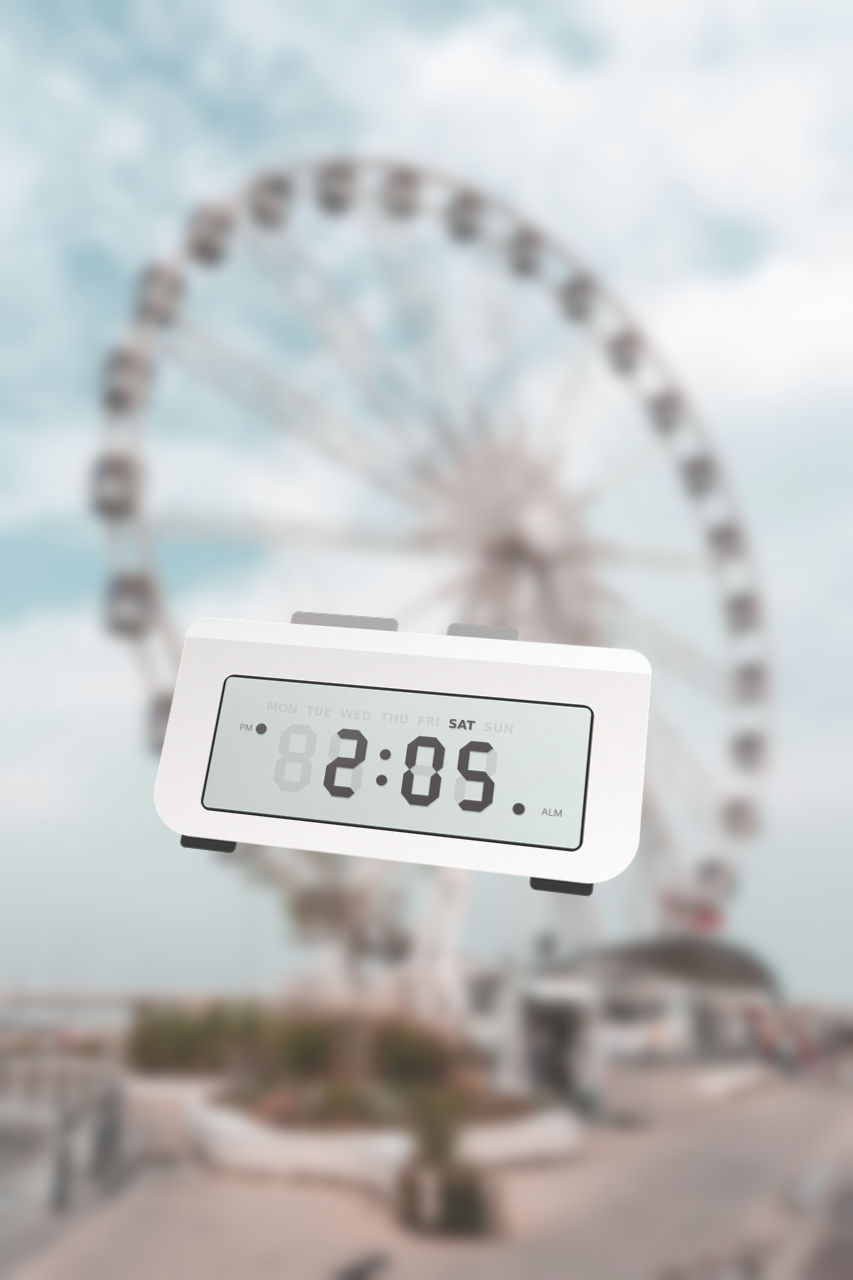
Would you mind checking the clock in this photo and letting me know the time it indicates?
2:05
